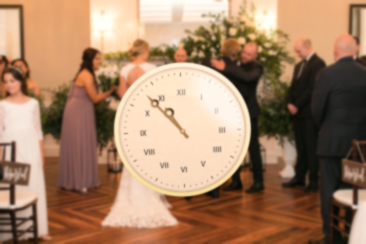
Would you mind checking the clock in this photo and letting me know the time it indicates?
10:53
